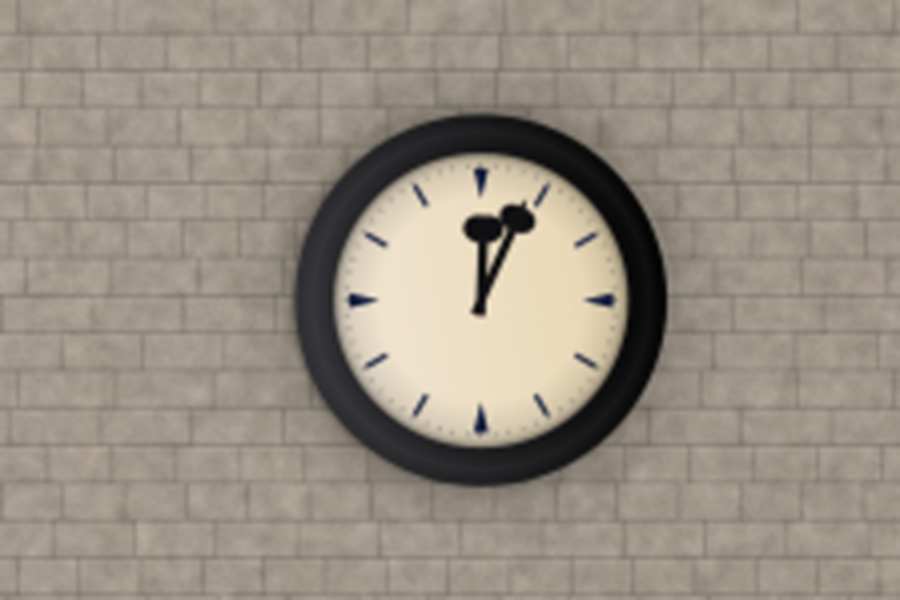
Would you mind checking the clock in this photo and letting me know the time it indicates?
12:04
